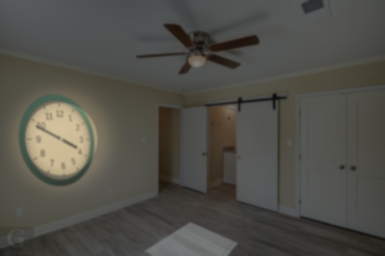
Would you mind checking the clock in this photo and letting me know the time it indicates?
3:49
